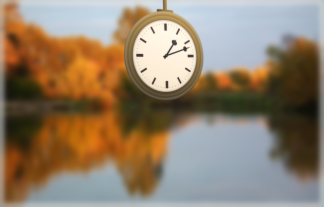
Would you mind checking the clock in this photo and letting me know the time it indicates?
1:12
